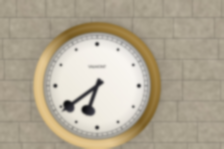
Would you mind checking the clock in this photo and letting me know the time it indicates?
6:39
